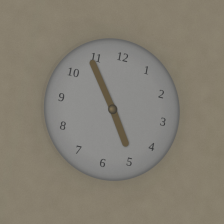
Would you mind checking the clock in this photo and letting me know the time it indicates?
4:54
